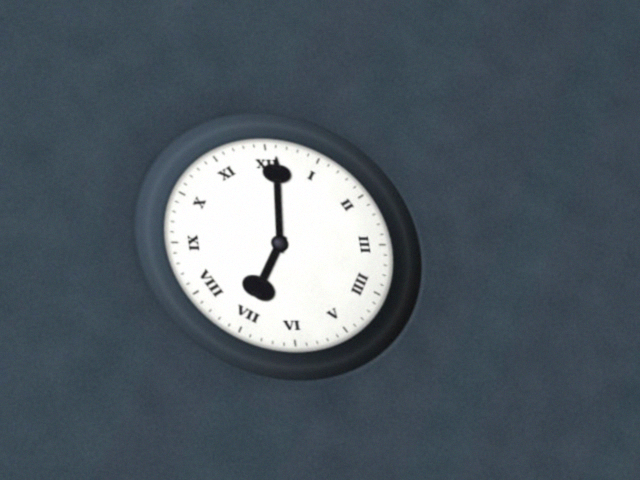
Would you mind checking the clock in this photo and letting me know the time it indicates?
7:01
